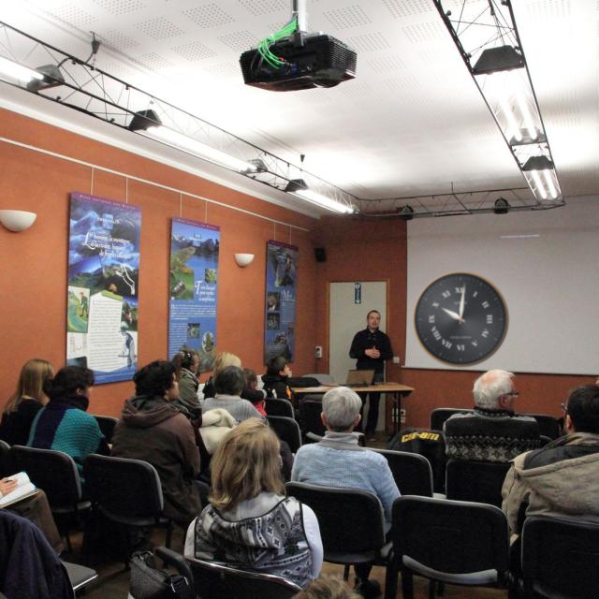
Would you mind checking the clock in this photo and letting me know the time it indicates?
10:01
